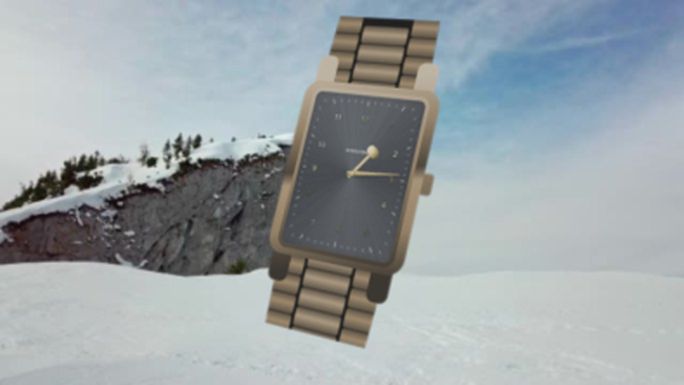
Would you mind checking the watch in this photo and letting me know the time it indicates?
1:14
